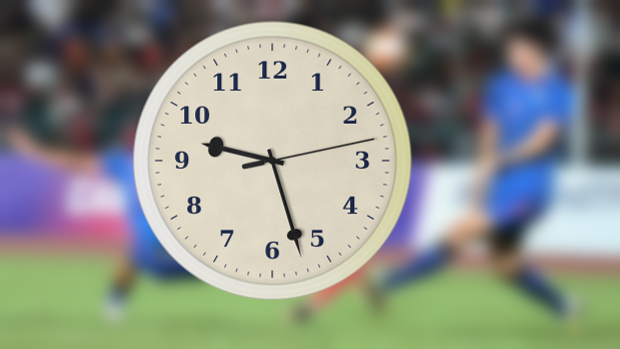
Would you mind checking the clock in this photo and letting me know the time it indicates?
9:27:13
